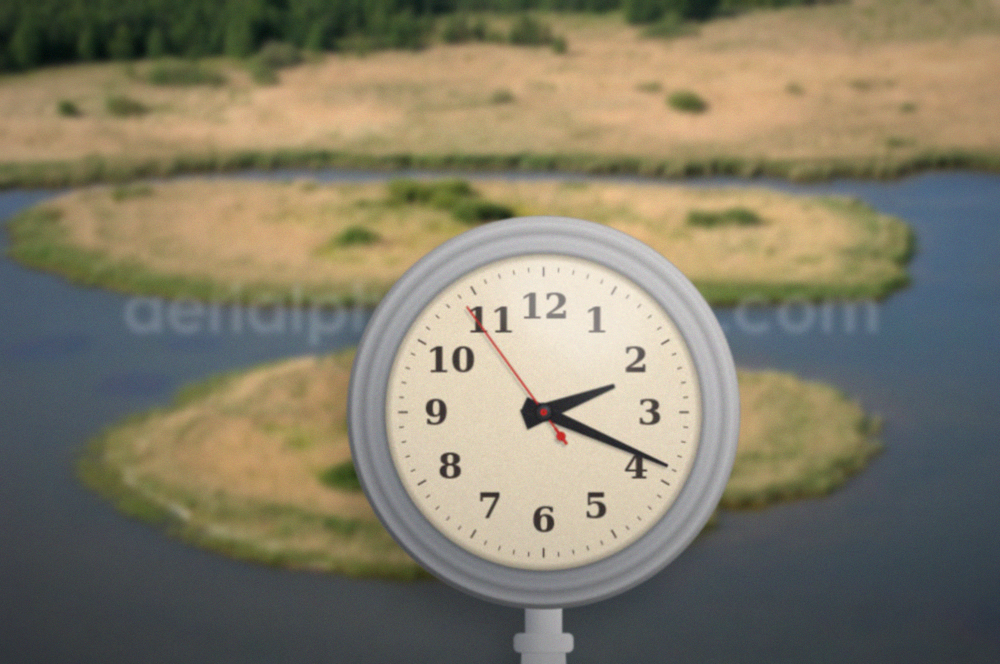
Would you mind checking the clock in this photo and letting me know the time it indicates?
2:18:54
